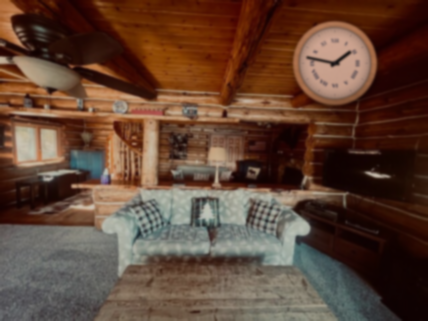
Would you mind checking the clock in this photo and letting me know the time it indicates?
1:47
